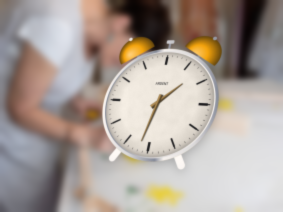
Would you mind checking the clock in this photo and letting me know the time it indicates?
1:32
